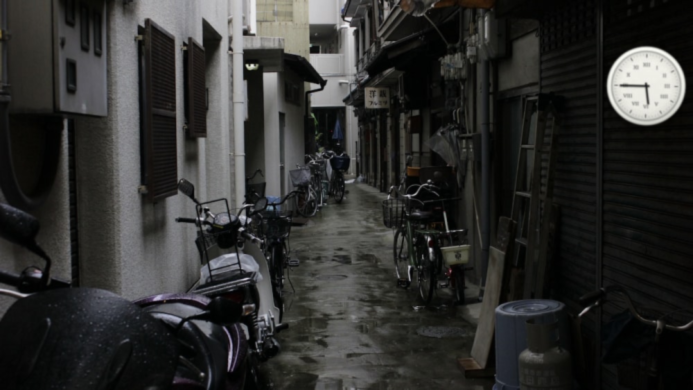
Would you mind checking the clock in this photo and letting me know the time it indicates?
5:45
